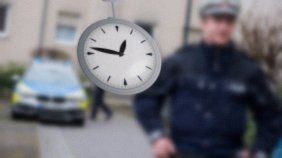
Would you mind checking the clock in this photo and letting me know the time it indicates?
12:47
